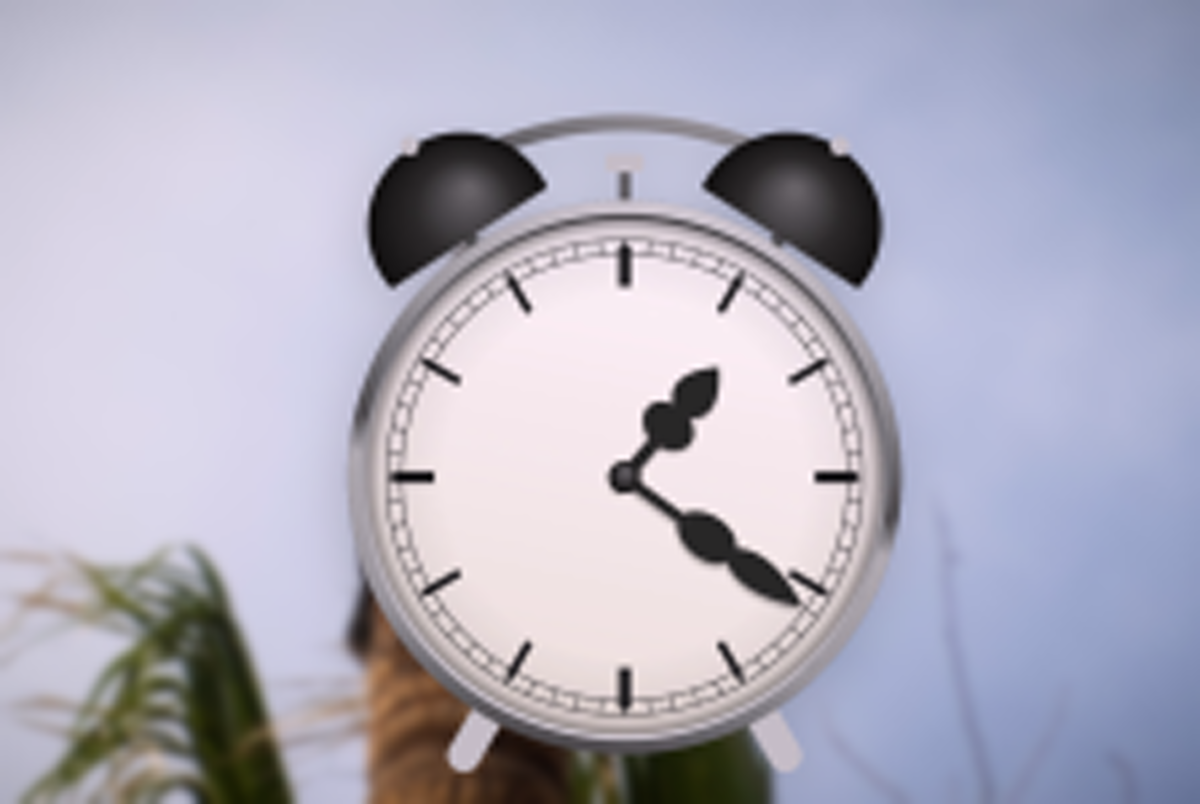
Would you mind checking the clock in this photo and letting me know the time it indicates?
1:21
